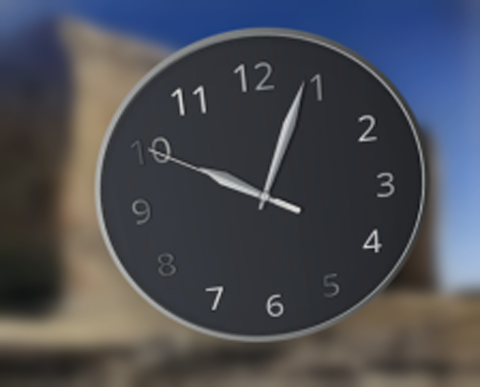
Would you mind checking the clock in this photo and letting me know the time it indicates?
10:03:50
